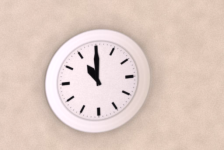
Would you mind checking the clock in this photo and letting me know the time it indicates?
11:00
